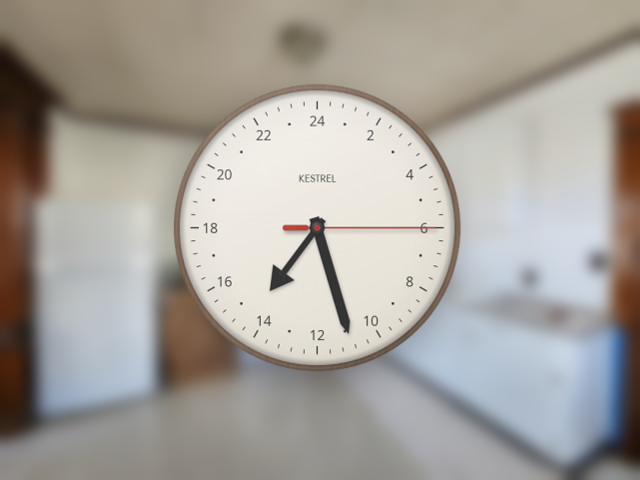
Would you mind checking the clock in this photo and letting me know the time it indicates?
14:27:15
